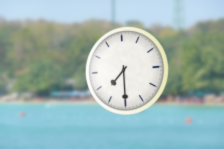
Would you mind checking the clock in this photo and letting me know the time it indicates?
7:30
